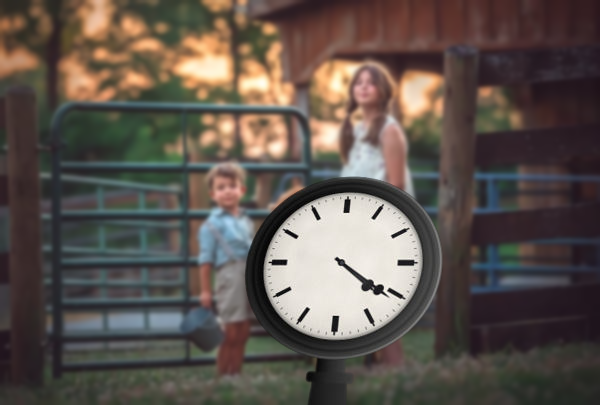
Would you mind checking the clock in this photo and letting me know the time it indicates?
4:21
